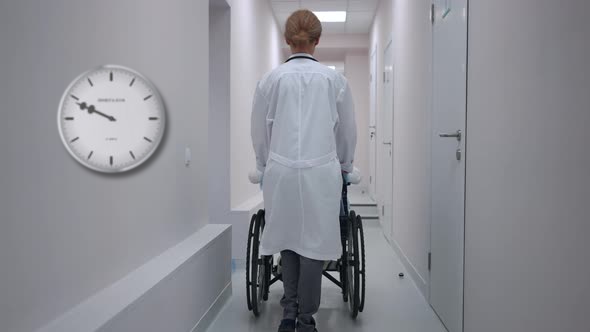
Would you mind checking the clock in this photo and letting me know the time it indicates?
9:49
